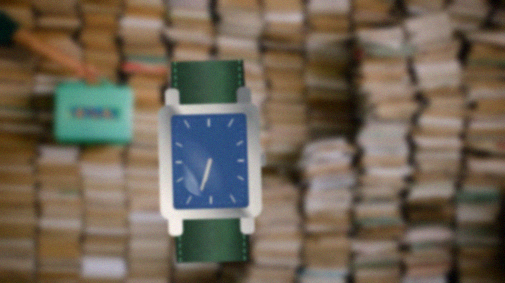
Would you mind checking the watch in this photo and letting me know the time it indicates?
6:33
